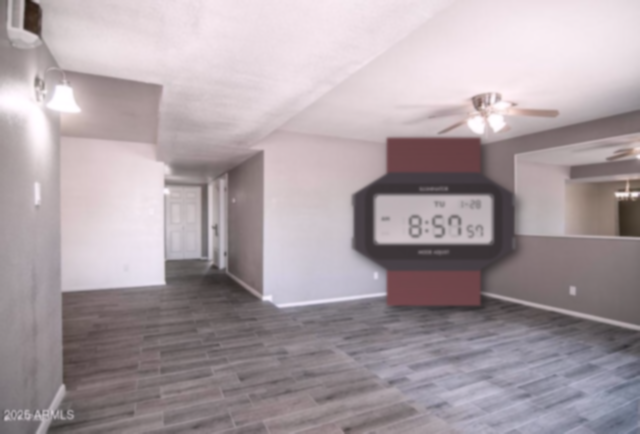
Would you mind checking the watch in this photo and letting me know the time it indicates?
8:57:57
